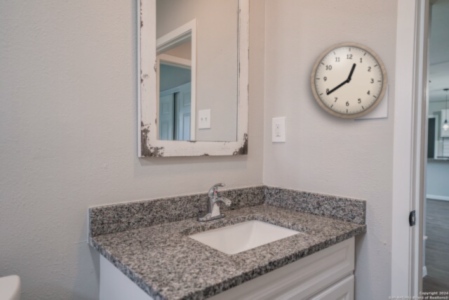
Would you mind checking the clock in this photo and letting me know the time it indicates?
12:39
